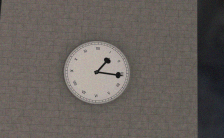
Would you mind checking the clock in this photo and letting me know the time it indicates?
1:16
